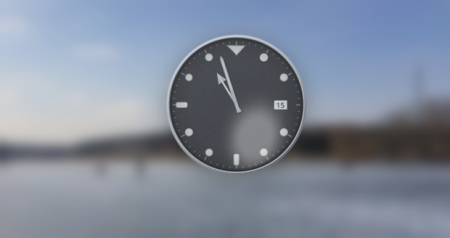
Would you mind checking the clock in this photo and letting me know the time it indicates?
10:57
